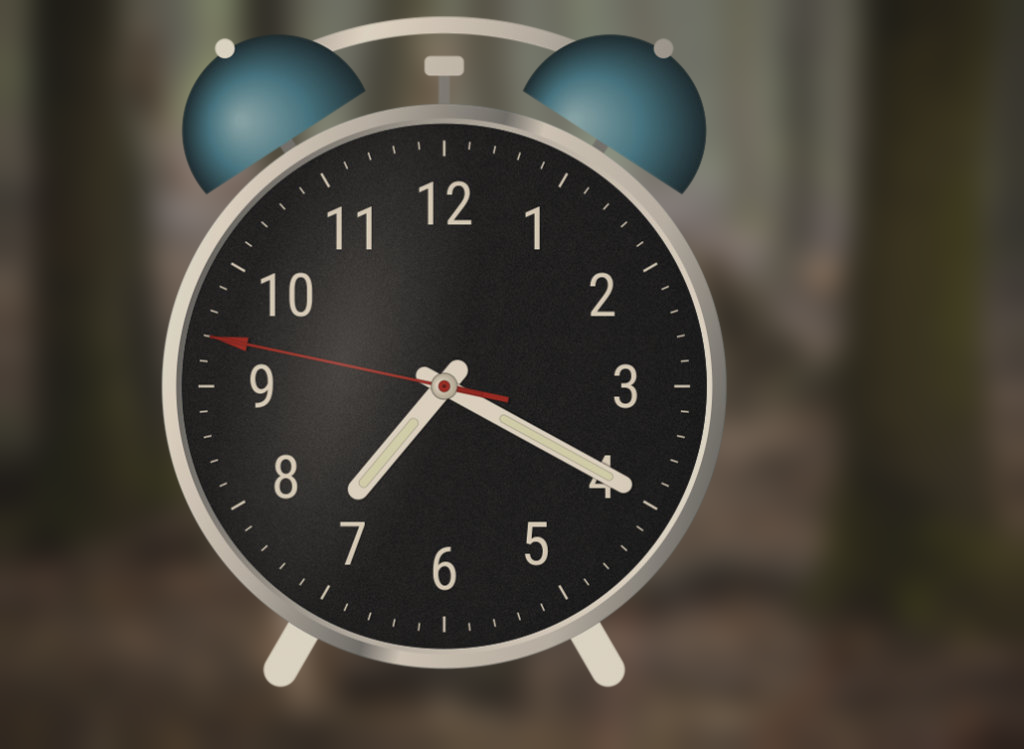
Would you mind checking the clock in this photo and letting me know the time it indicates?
7:19:47
